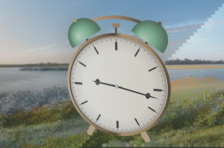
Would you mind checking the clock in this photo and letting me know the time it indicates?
9:17
